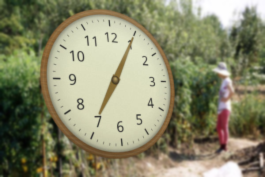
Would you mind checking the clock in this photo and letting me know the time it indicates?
7:05
